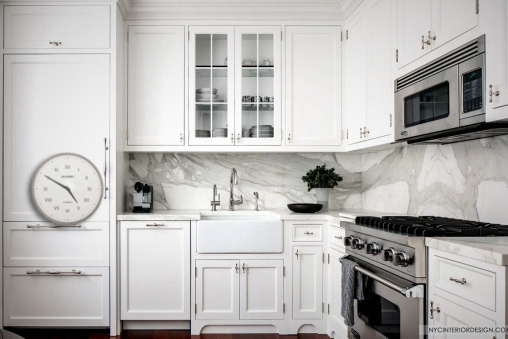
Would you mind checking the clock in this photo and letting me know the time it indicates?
4:50
